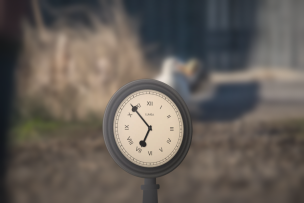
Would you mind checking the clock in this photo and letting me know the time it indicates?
6:53
